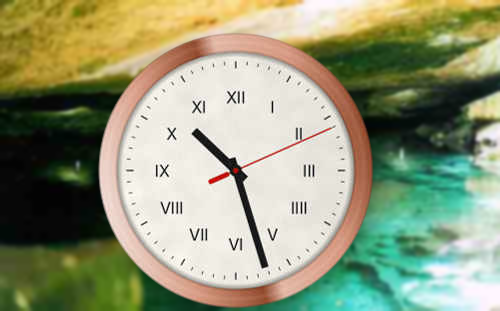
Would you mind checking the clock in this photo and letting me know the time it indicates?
10:27:11
